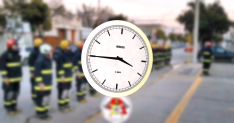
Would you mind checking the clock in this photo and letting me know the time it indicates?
3:45
